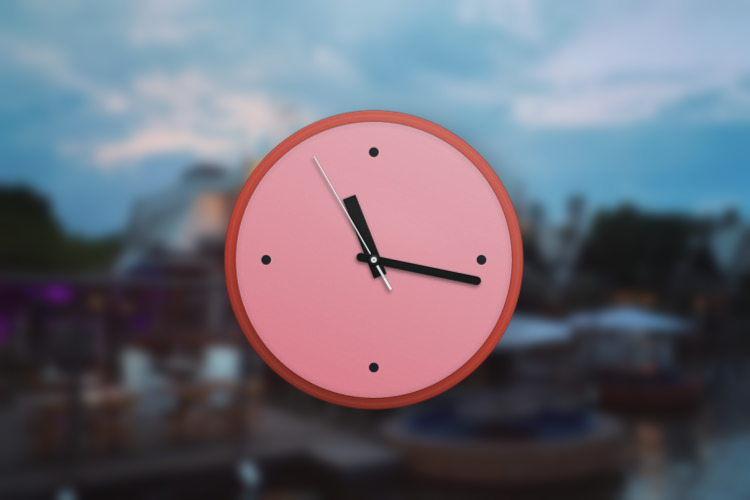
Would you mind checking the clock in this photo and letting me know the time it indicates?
11:16:55
